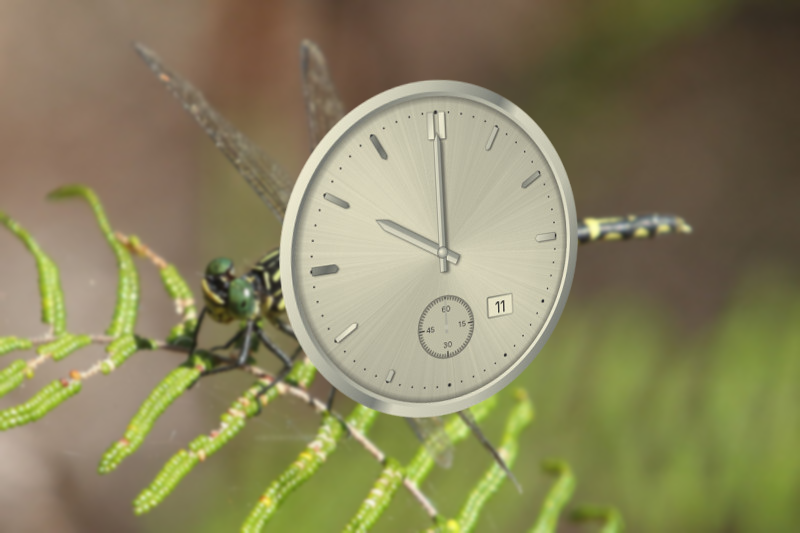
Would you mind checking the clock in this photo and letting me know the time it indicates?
10:00
